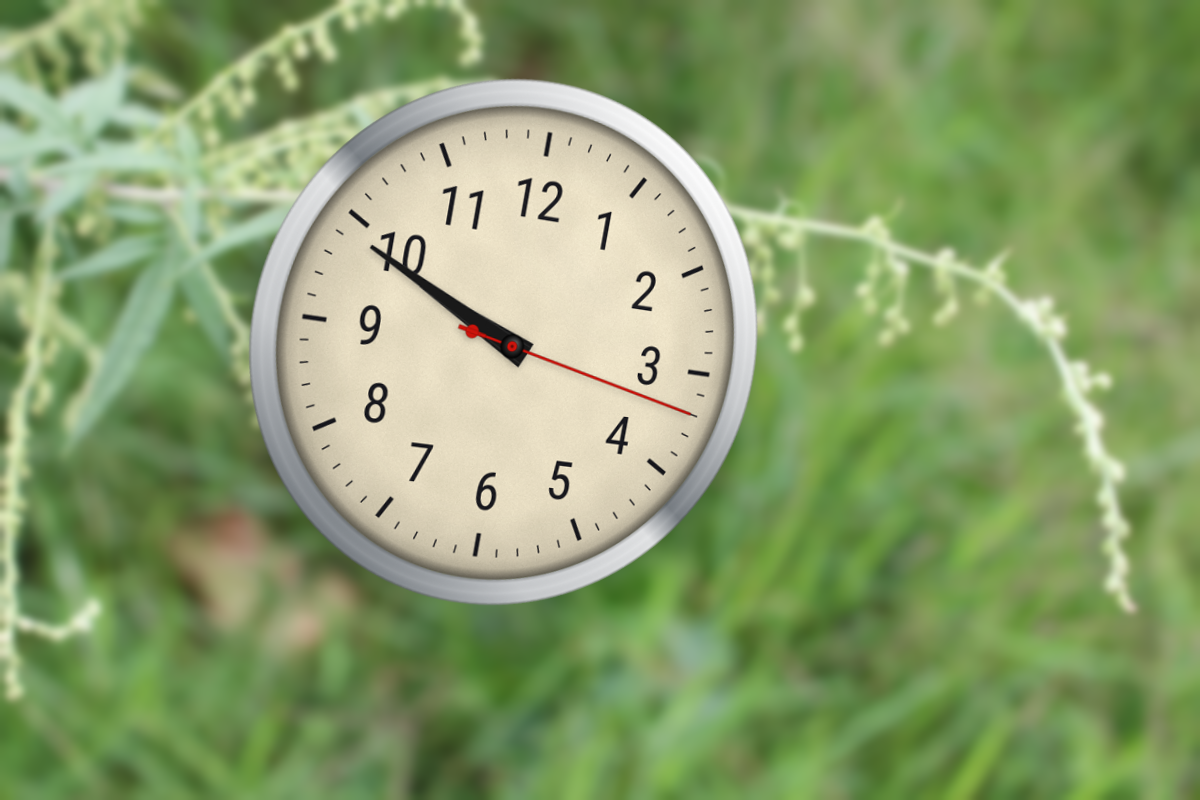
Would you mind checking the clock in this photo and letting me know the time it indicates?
9:49:17
